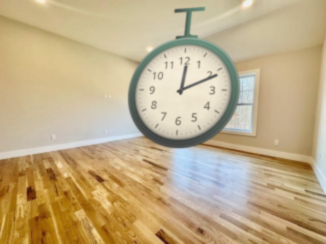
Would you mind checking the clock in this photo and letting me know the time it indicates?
12:11
